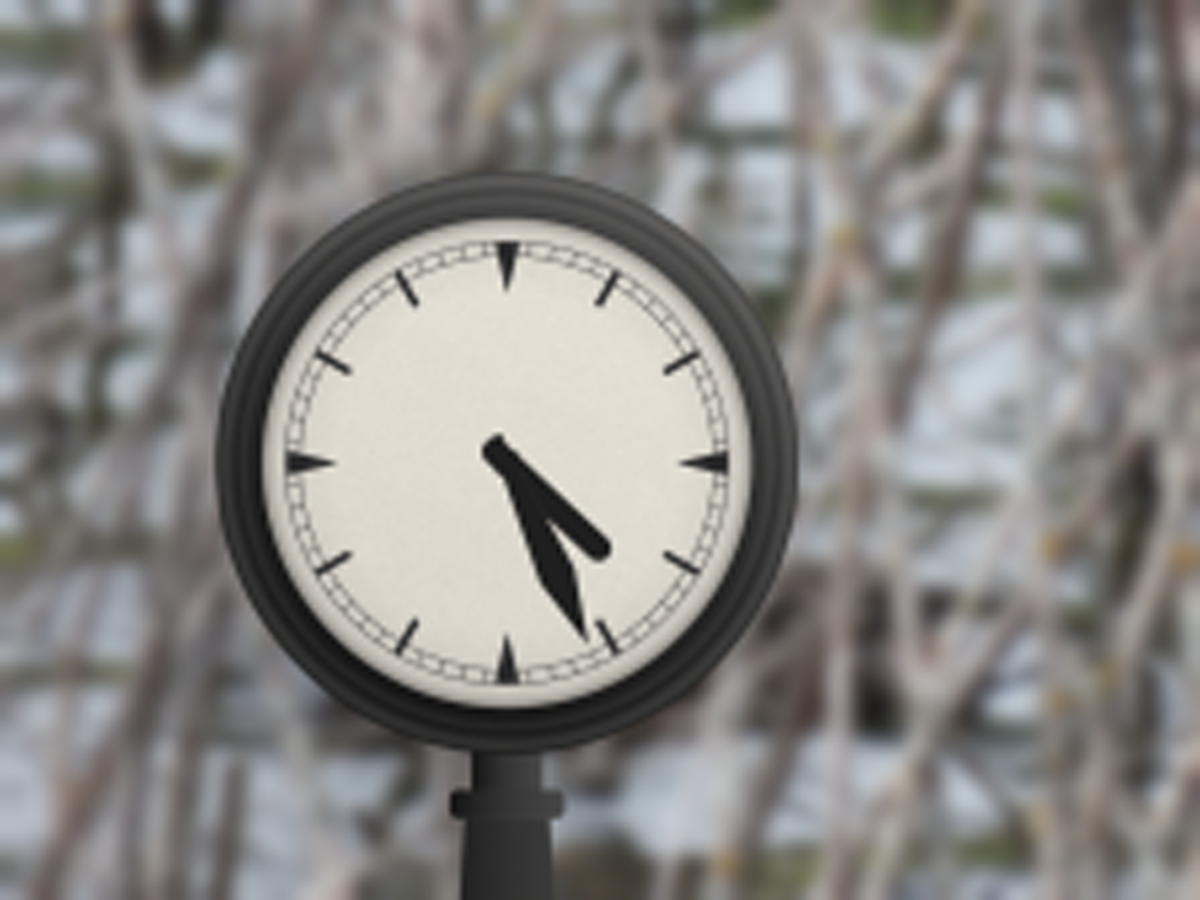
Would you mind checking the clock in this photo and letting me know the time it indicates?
4:26
